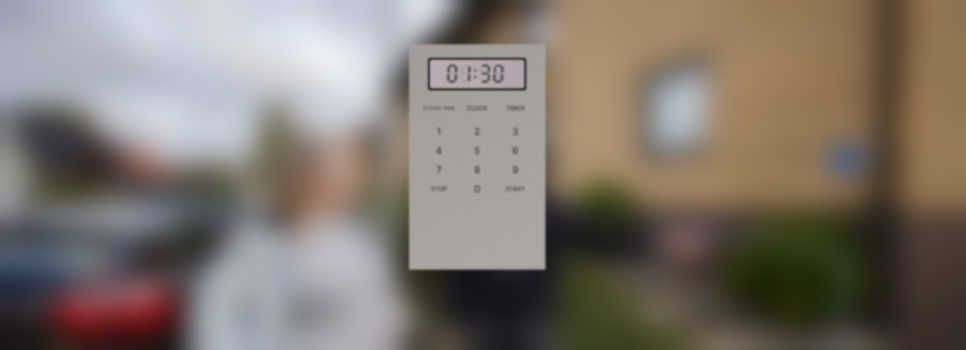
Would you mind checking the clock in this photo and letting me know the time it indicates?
1:30
